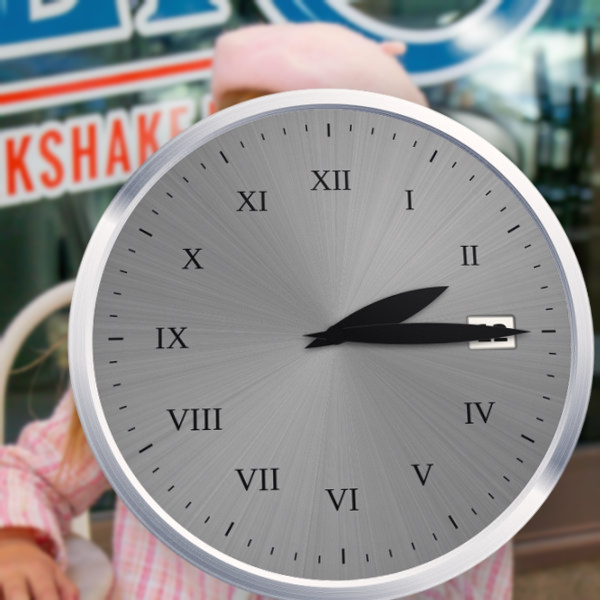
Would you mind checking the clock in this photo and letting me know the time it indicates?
2:15
